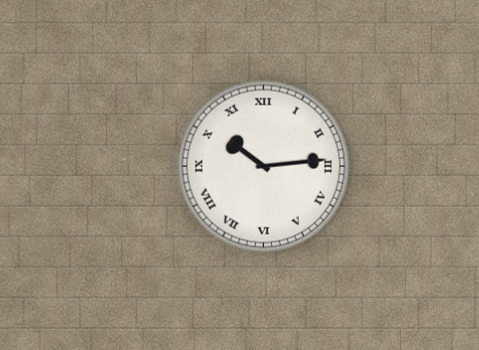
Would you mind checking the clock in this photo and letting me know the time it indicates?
10:14
